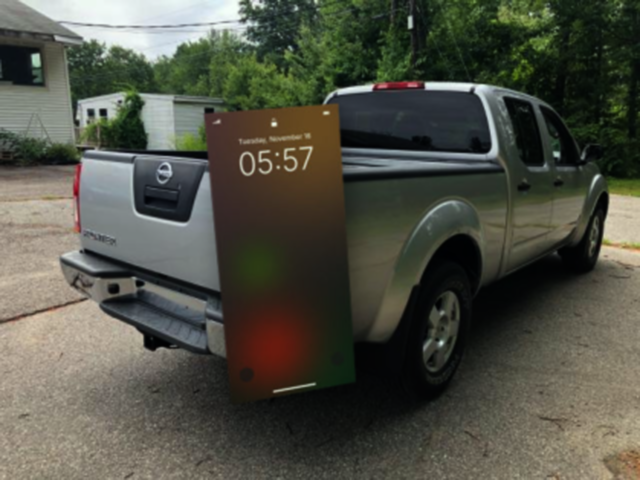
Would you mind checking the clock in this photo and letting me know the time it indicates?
5:57
